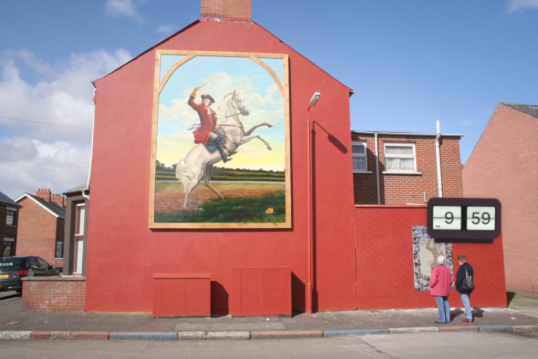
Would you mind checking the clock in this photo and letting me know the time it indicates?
9:59
